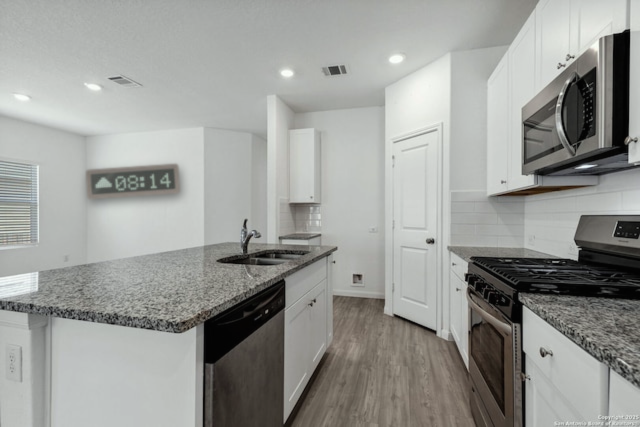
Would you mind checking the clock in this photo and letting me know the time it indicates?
8:14
